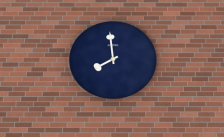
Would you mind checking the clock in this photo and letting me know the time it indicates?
7:59
